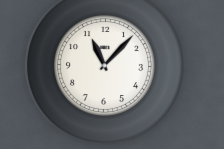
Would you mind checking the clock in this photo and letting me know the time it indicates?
11:07
